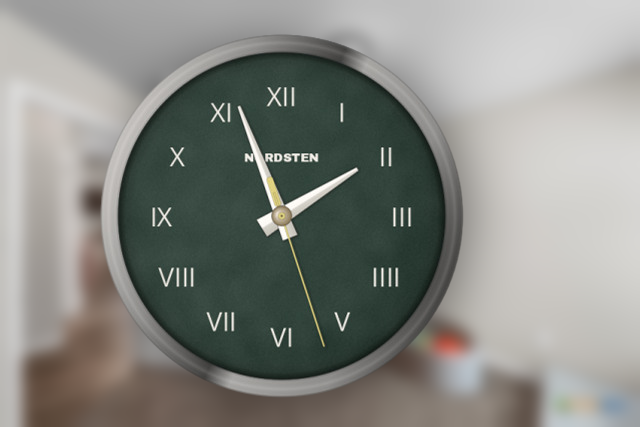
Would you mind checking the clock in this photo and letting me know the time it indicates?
1:56:27
